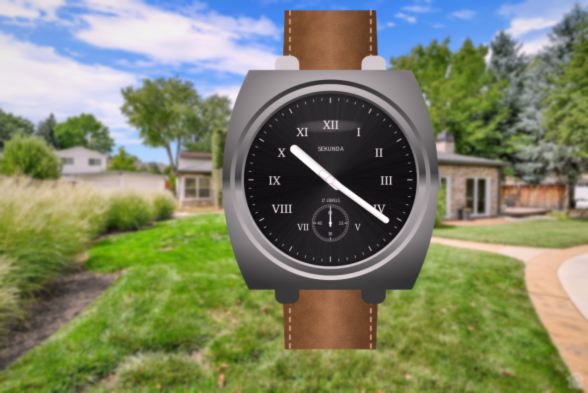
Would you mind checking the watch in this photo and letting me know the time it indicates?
10:21
